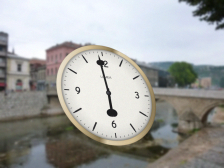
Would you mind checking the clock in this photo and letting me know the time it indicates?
5:59
